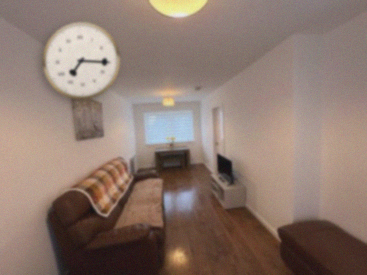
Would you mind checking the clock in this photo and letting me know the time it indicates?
7:16
